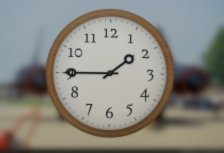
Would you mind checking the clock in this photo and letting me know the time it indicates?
1:45
